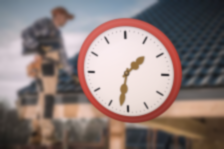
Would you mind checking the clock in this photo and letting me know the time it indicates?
1:32
